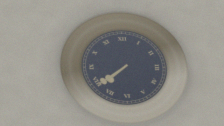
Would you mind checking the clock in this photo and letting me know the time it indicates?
7:39
